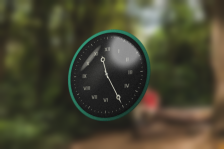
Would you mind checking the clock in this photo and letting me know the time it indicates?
11:25
